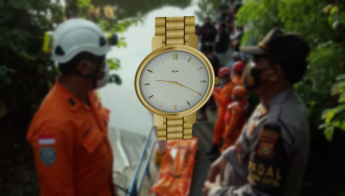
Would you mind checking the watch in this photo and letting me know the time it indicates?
9:20
